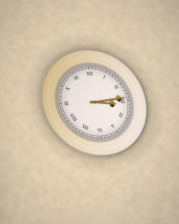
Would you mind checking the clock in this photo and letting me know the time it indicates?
3:14
